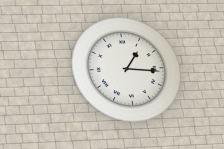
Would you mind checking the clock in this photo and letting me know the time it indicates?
1:16
